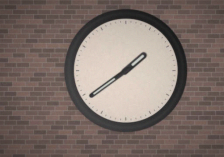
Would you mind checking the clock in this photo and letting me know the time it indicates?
1:39
